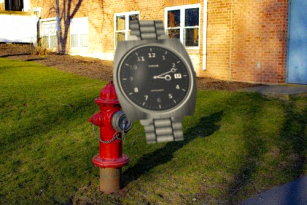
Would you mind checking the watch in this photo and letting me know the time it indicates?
3:12
